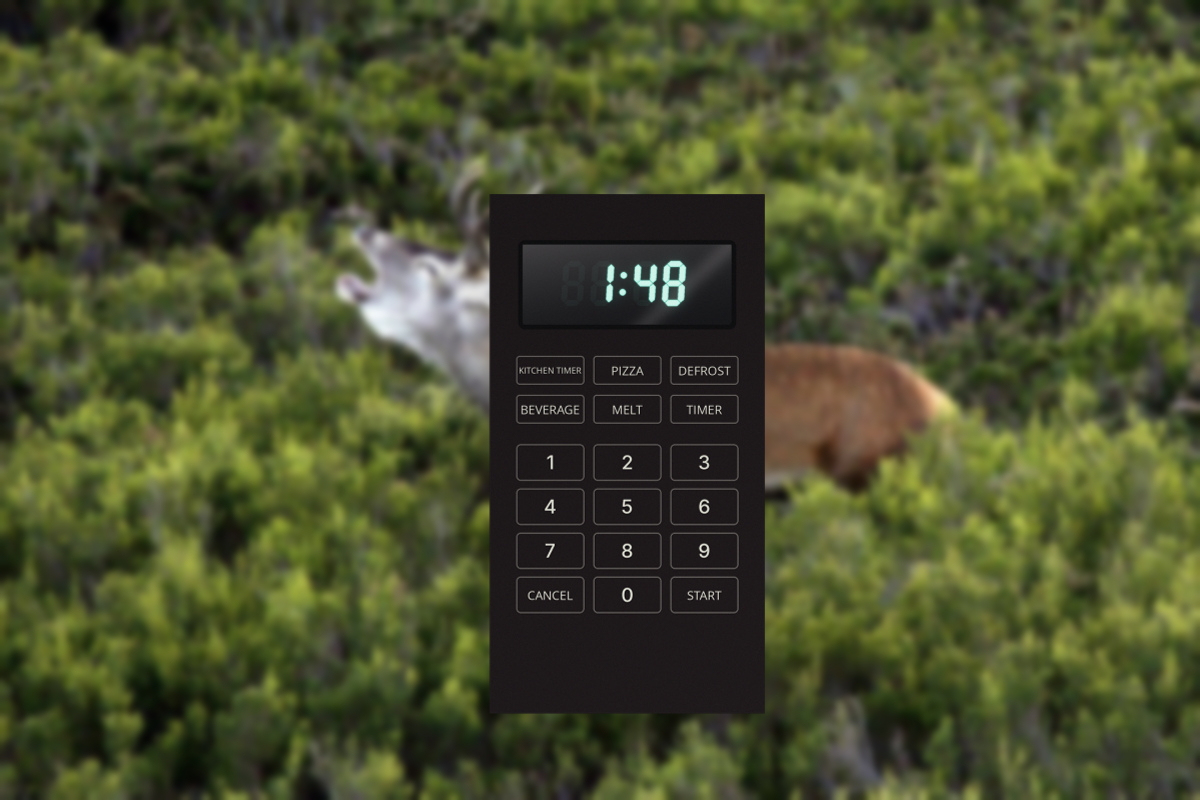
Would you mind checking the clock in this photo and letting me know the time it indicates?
1:48
